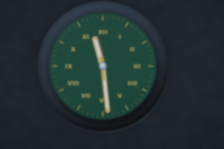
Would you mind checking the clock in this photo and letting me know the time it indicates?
11:29
